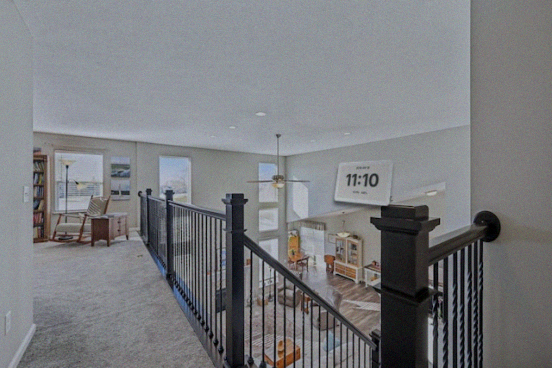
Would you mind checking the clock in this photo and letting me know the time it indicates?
11:10
